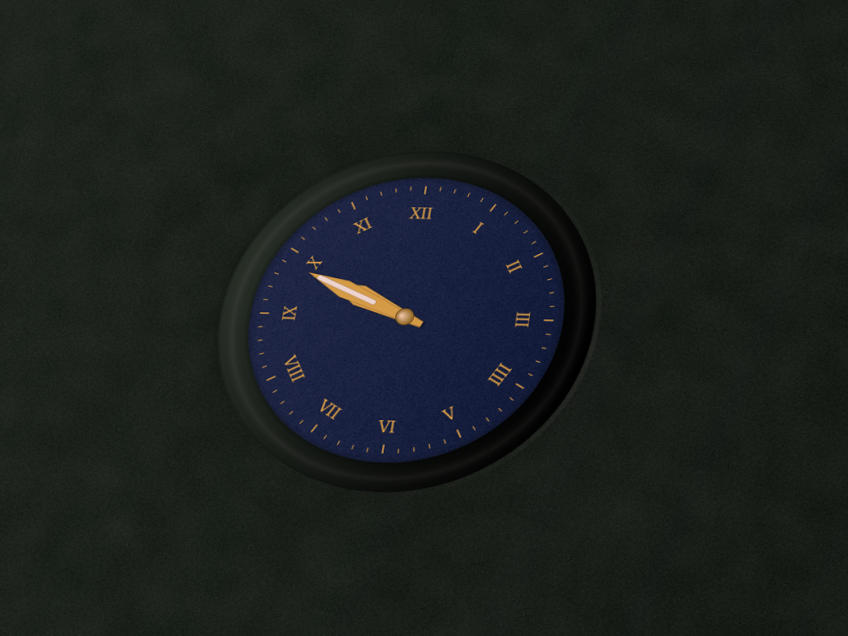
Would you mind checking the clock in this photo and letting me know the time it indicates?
9:49
